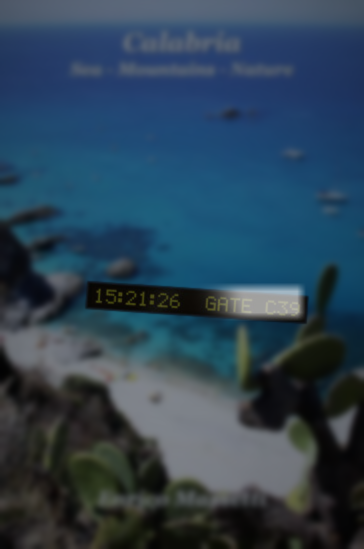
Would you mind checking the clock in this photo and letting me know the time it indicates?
15:21:26
